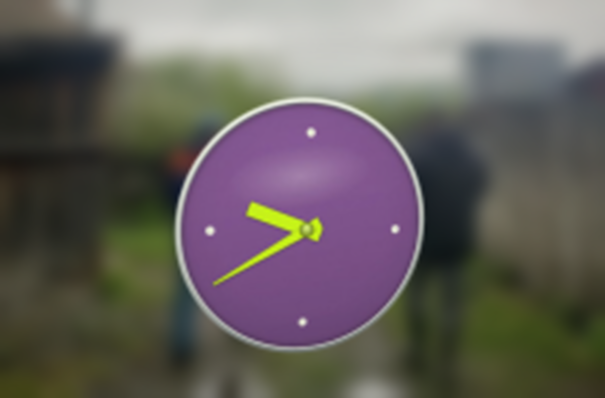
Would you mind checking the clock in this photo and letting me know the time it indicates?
9:40
